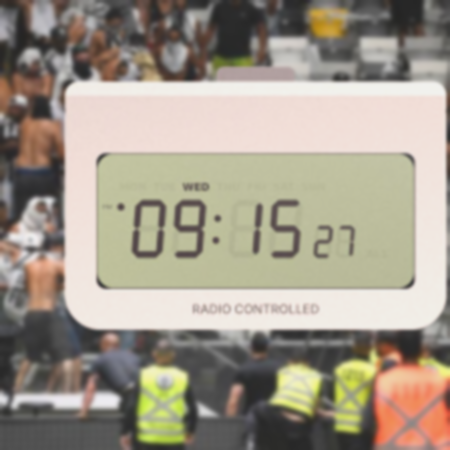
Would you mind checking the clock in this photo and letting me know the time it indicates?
9:15:27
